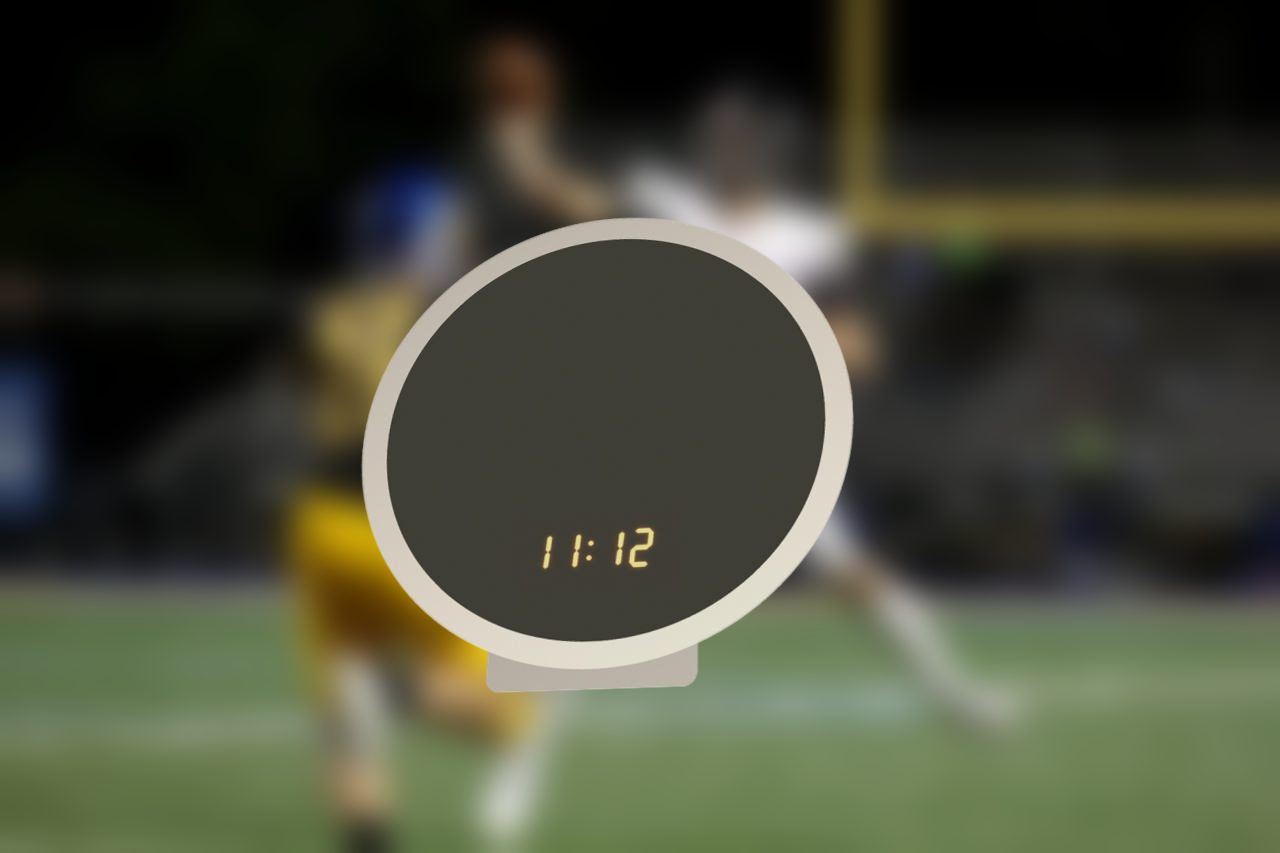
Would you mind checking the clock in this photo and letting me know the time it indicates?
11:12
